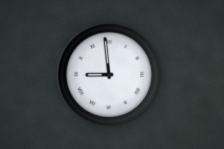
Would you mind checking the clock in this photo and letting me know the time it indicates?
8:59
